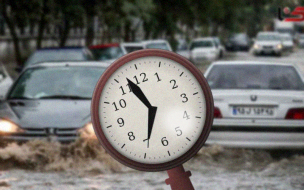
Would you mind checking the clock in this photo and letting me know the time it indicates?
6:57
